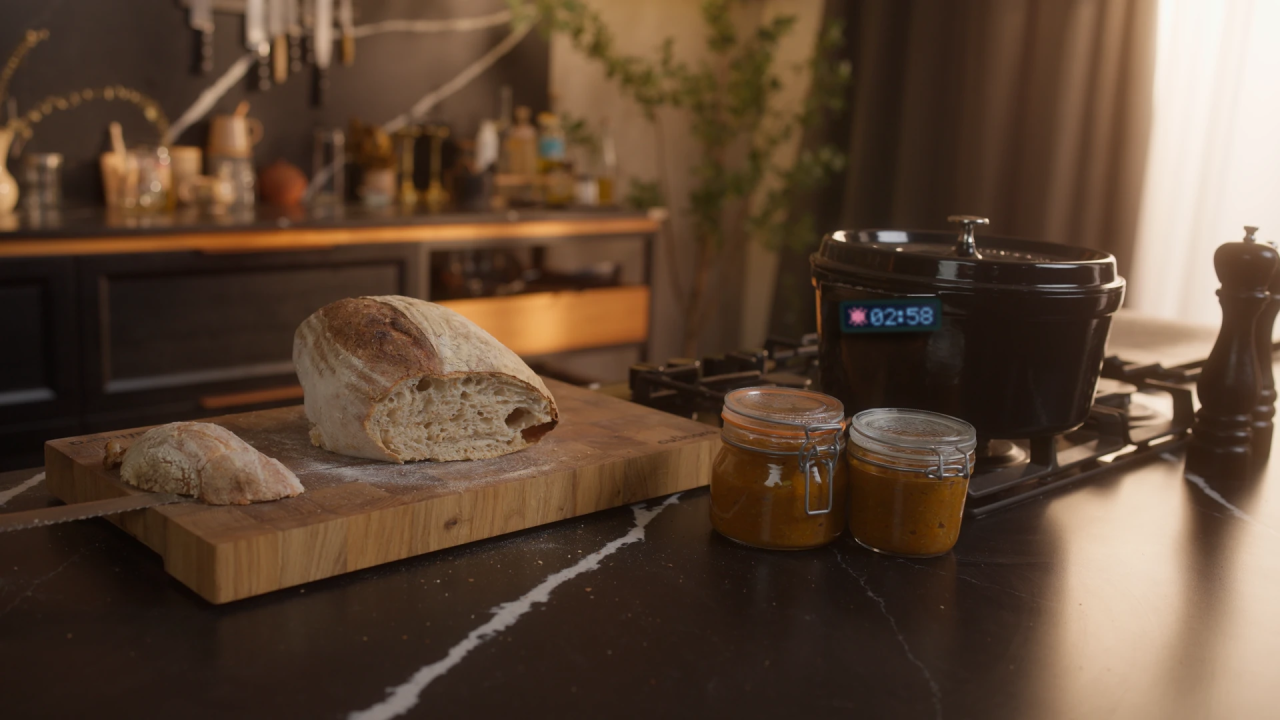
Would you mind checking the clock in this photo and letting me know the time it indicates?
2:58
